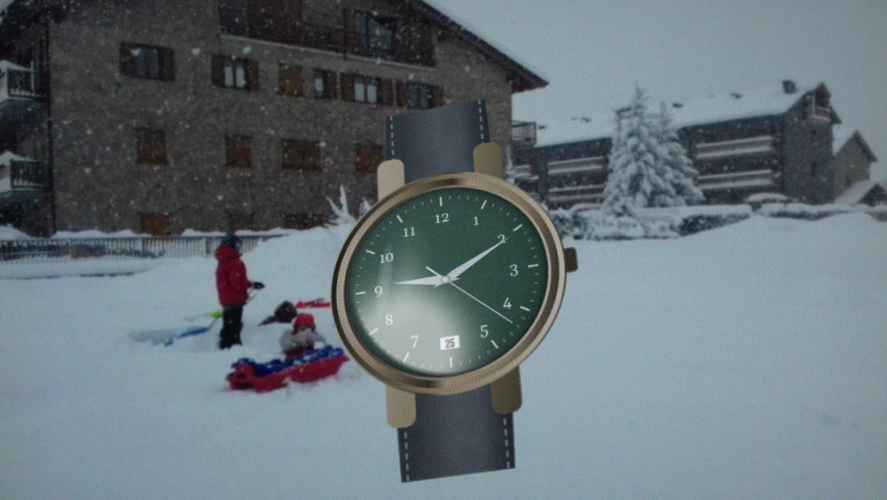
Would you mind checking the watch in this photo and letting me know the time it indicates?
9:10:22
